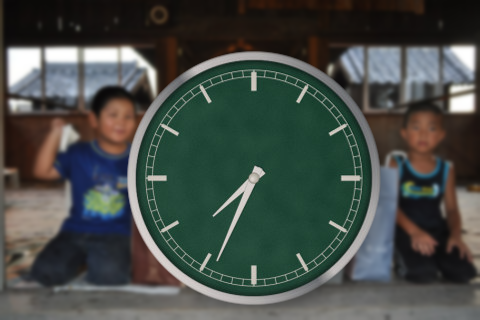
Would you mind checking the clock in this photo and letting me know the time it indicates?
7:34
